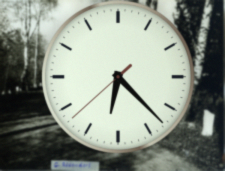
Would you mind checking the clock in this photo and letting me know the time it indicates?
6:22:38
